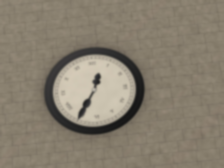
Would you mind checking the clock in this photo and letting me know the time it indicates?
12:35
